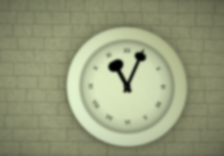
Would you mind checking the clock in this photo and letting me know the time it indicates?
11:04
